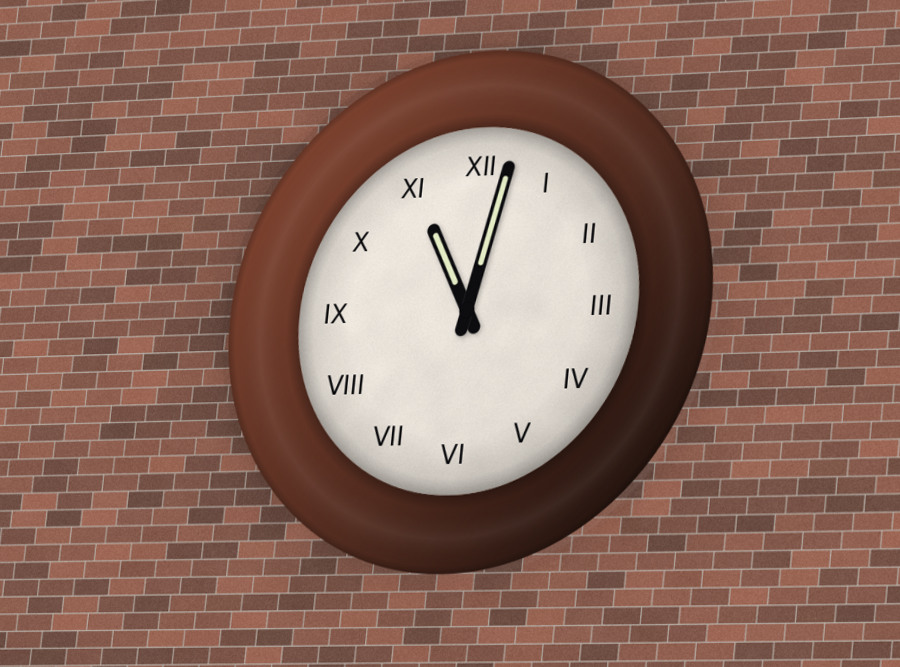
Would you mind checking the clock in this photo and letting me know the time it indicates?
11:02
